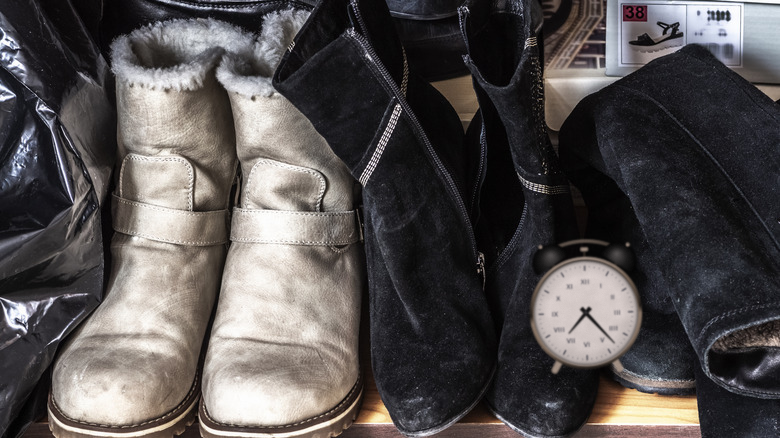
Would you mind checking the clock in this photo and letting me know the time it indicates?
7:23
